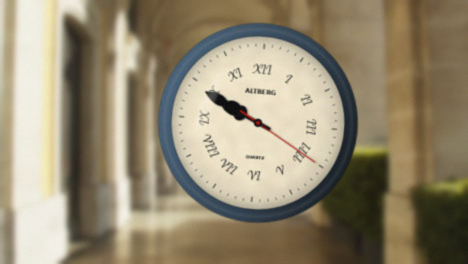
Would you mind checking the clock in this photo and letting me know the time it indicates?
9:49:20
